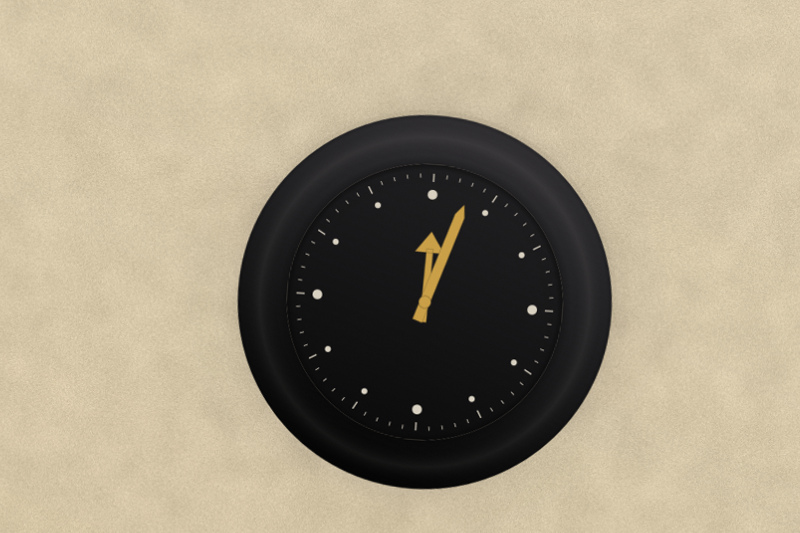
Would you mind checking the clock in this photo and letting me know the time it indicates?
12:03
